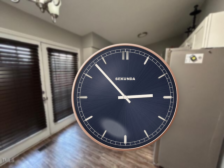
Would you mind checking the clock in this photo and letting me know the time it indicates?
2:53
